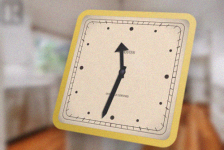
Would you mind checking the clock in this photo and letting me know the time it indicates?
11:32
